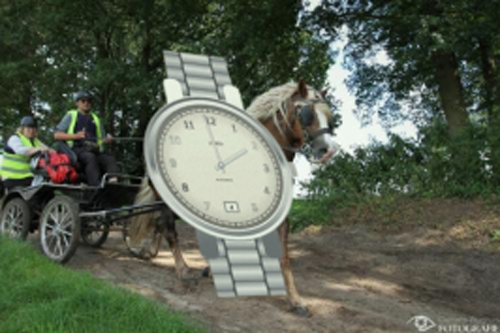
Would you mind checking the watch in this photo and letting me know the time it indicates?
1:59
